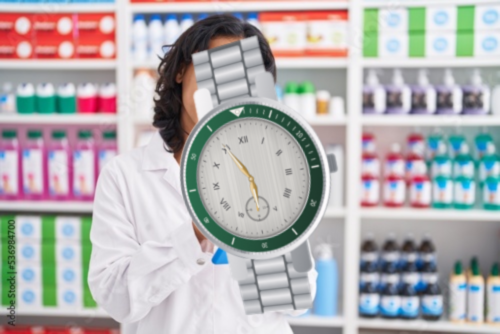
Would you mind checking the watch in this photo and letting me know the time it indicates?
5:55
